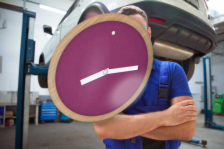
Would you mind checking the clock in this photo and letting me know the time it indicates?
8:14
